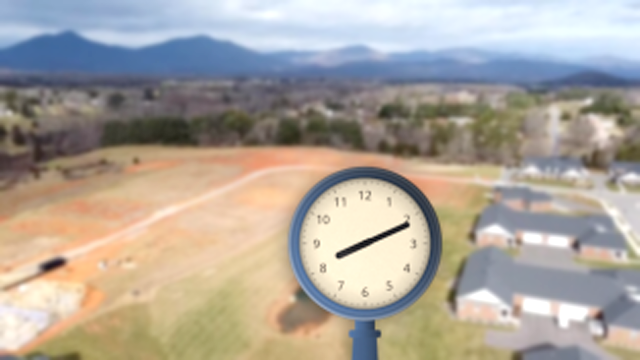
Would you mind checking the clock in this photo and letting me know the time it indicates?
8:11
